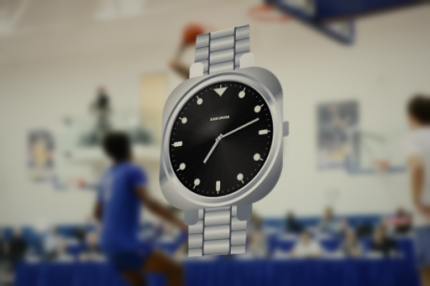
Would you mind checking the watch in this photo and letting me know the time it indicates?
7:12
